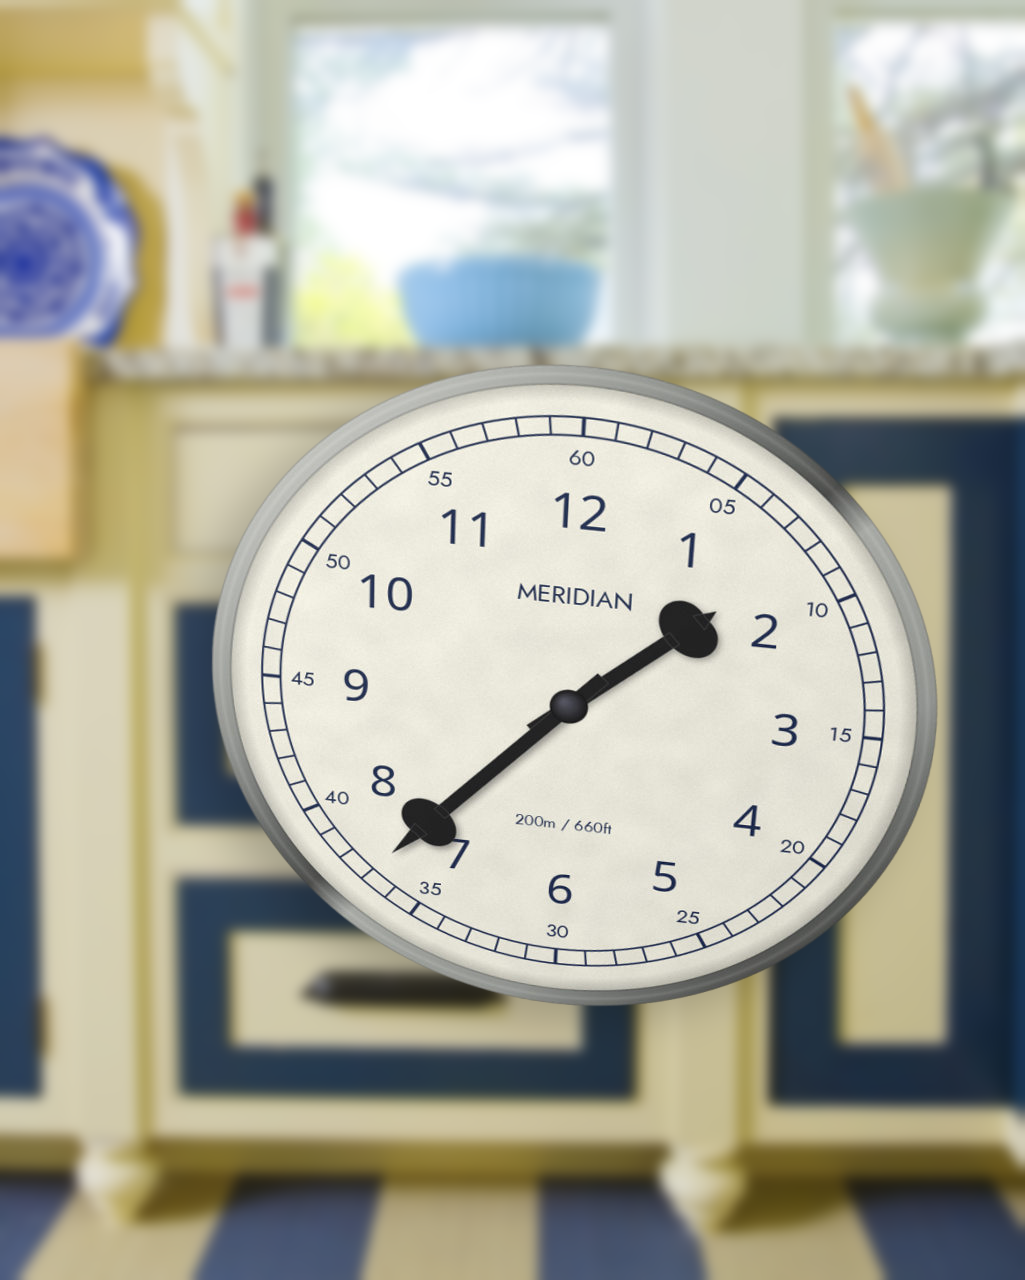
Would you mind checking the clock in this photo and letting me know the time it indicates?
1:37
